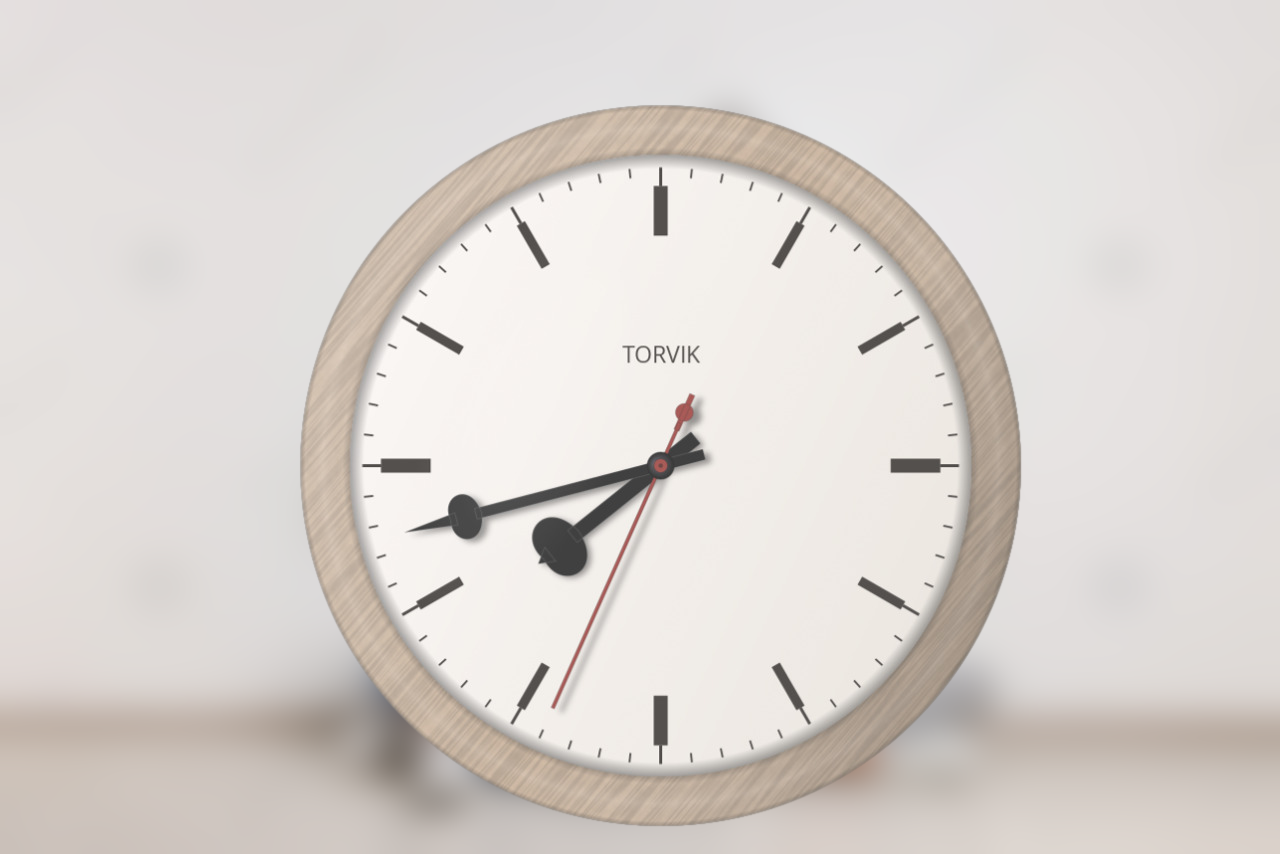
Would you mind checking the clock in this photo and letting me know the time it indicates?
7:42:34
